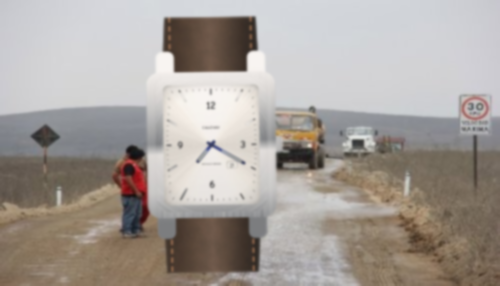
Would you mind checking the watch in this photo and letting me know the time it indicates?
7:20
